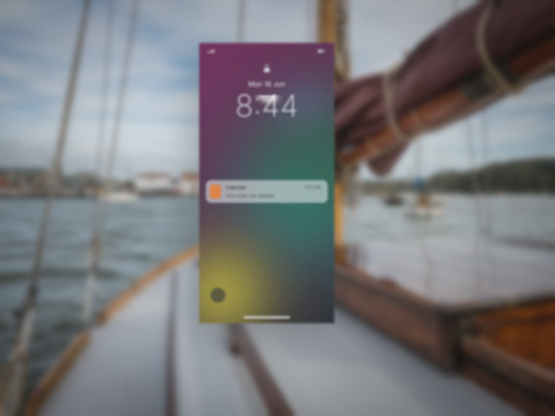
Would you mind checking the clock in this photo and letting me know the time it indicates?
8:44
